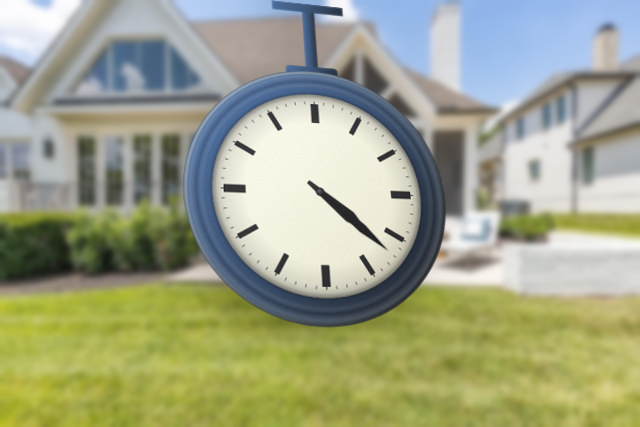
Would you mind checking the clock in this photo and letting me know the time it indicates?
4:22
